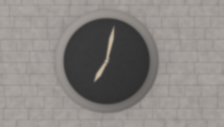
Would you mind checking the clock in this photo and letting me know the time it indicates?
7:02
